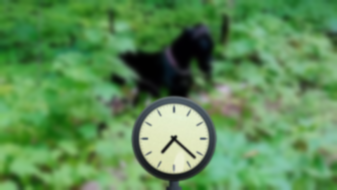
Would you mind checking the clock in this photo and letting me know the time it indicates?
7:22
